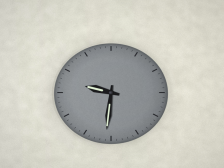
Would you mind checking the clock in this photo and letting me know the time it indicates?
9:31
